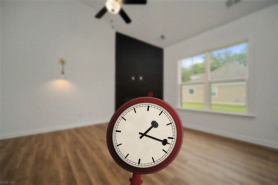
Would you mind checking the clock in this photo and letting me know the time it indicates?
1:17
